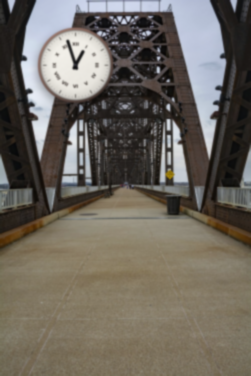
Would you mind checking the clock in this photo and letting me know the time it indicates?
12:57
